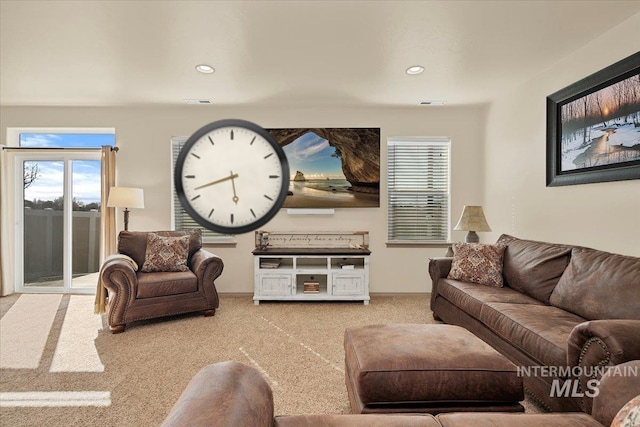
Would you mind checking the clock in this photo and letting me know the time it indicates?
5:42
